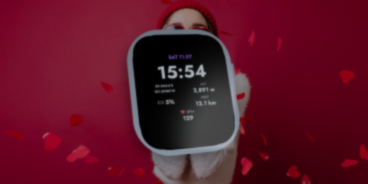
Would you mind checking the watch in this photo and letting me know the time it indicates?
15:54
